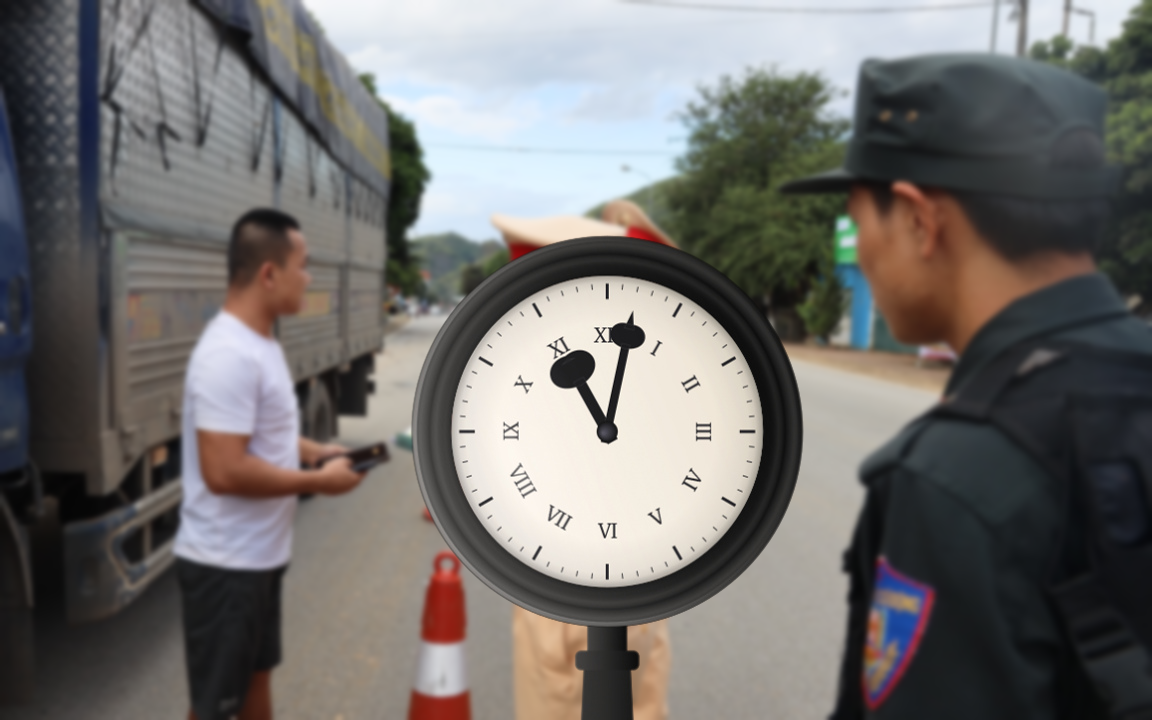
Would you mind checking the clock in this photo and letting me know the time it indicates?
11:02
